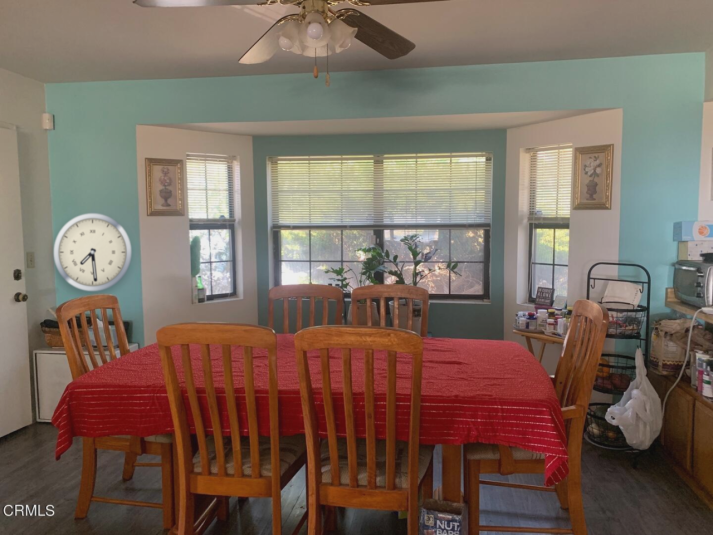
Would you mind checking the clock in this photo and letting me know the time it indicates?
7:29
